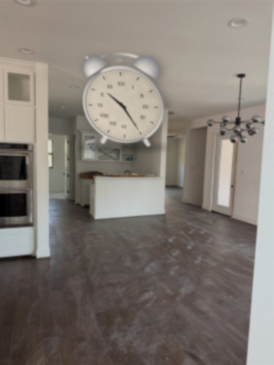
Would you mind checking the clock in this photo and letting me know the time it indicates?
10:25
